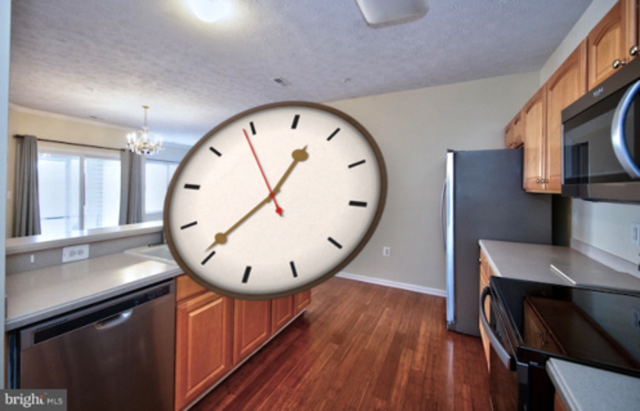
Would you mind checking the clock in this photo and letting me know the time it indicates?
12:35:54
